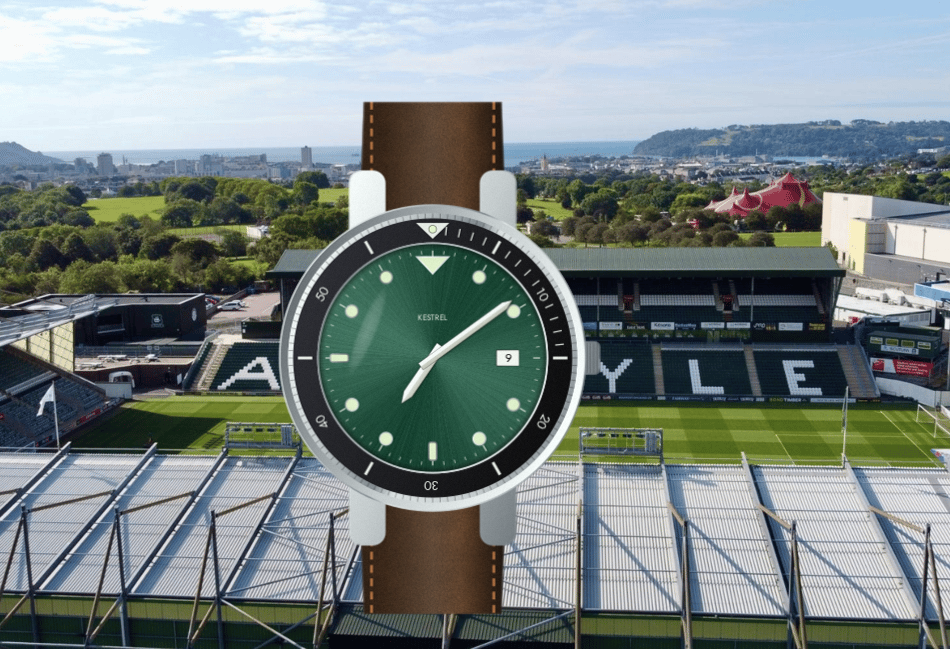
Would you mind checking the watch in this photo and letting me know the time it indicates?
7:09
